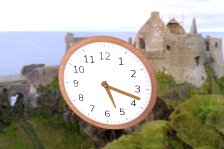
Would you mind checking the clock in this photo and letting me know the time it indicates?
5:18
